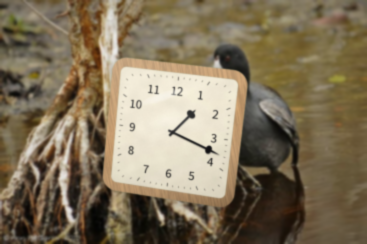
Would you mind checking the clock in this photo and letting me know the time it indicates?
1:18
